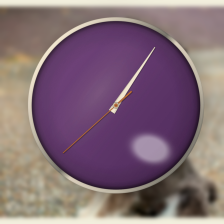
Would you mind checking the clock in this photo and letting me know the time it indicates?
1:05:38
